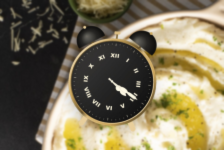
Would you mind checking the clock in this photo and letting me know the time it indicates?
4:20
